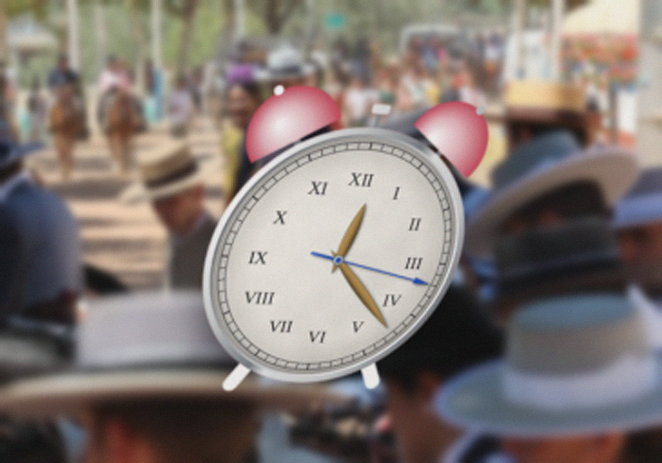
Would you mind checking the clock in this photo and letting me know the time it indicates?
12:22:17
